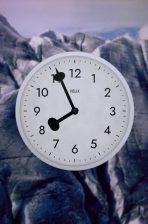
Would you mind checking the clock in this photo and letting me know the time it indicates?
7:56
